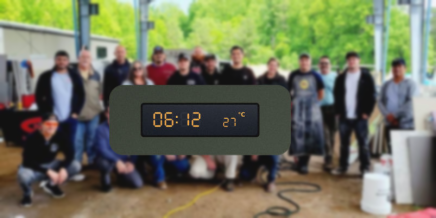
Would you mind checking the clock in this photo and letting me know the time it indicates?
6:12
